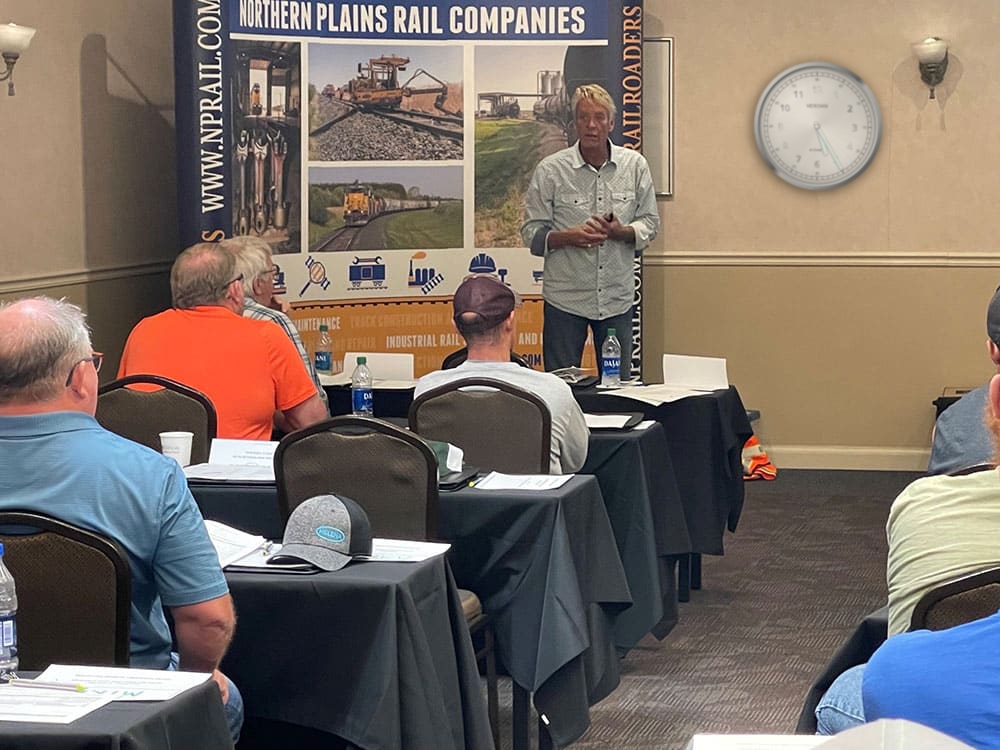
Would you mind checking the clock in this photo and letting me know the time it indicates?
5:25
